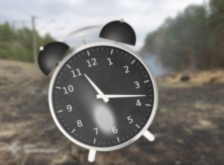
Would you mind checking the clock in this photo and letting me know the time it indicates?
11:18
